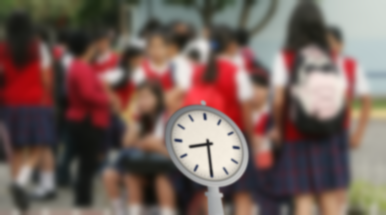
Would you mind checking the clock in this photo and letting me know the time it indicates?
8:30
